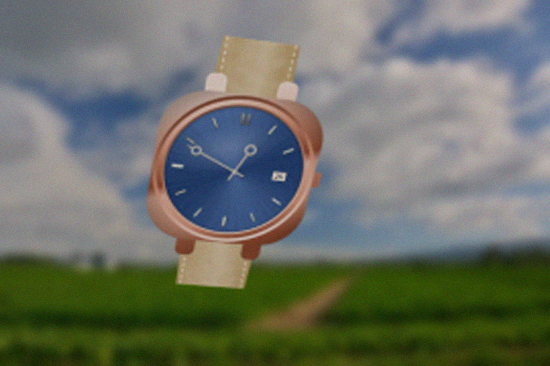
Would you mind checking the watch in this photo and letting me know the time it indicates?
12:49
